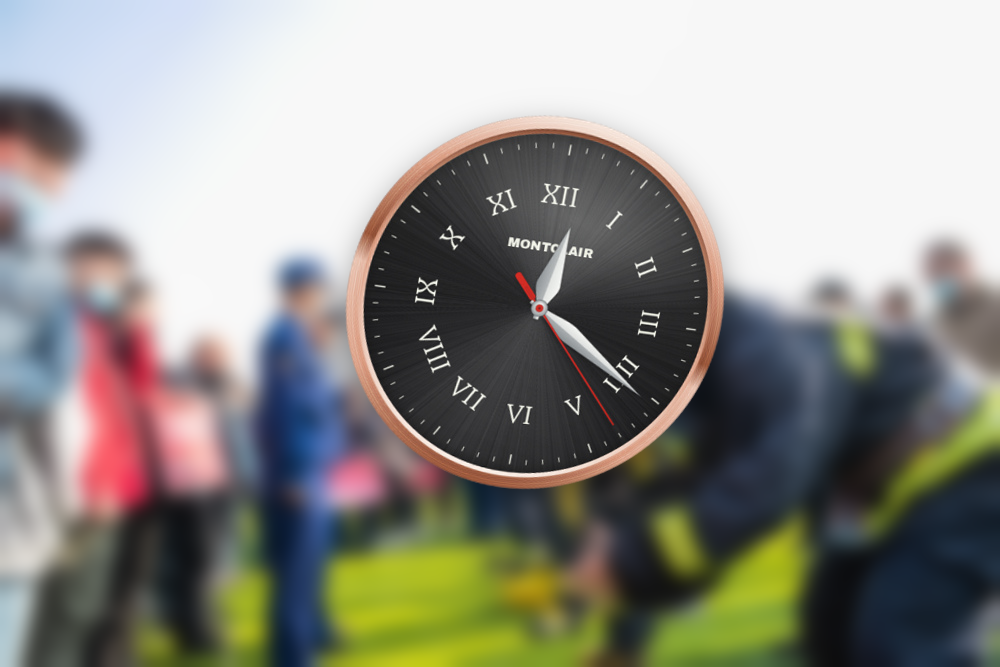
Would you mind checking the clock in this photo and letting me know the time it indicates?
12:20:23
